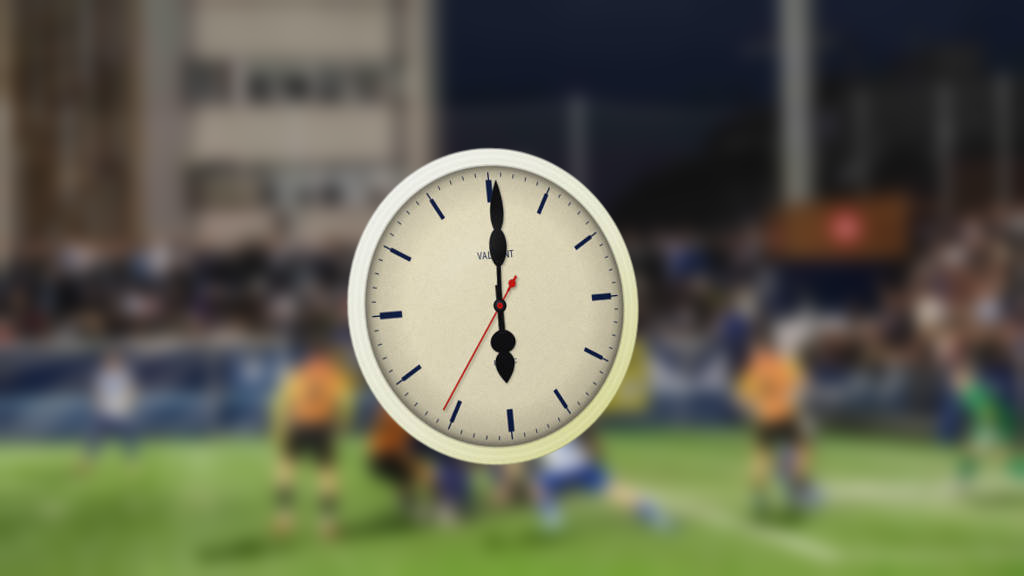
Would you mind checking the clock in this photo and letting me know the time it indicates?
6:00:36
